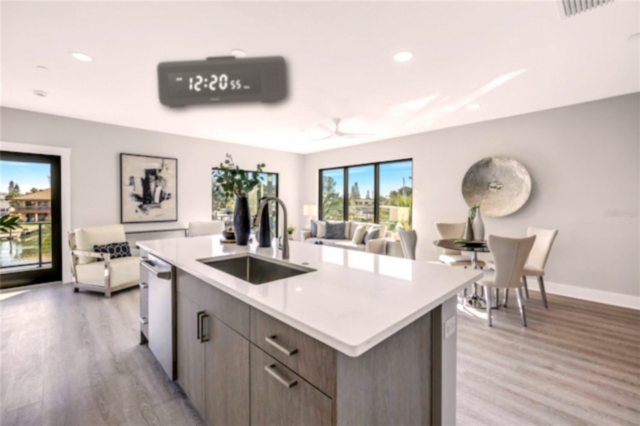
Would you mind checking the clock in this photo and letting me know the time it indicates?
12:20
